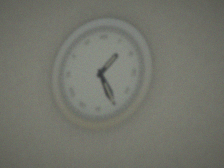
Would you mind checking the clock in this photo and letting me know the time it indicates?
1:25
